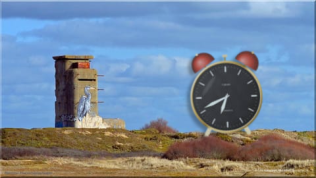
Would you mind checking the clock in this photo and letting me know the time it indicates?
6:41
